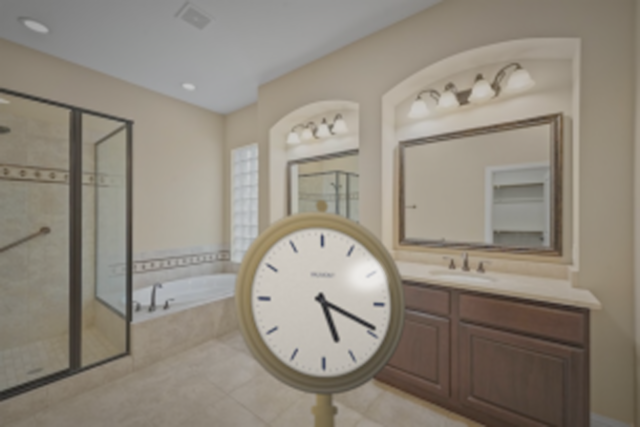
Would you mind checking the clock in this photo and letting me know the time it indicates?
5:19
